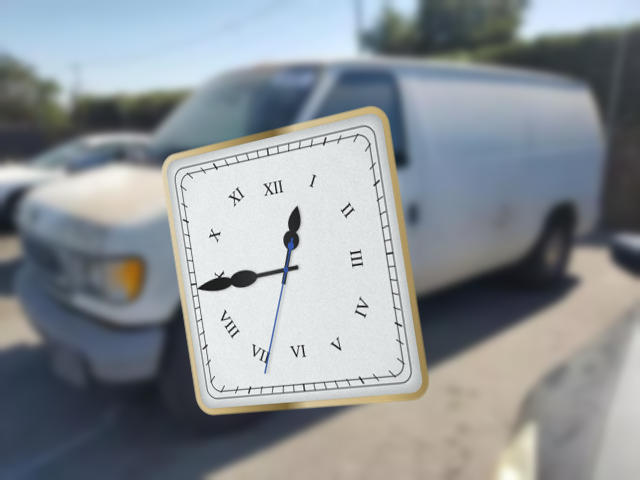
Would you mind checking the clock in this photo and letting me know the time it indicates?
12:44:34
